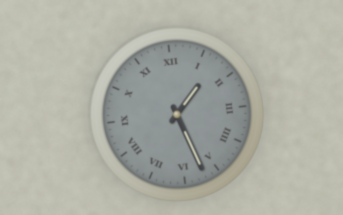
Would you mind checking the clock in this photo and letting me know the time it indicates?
1:27
